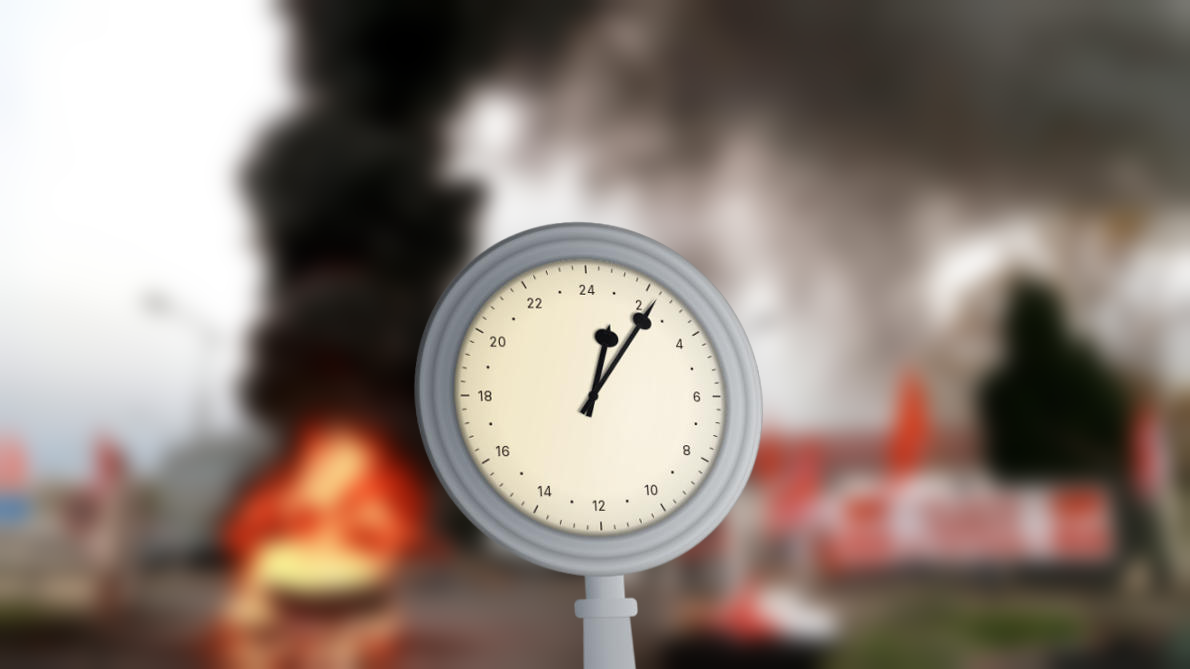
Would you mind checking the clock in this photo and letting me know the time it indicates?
1:06
